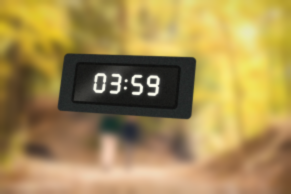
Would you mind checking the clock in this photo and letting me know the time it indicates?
3:59
